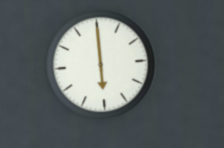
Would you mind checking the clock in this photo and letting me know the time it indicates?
6:00
